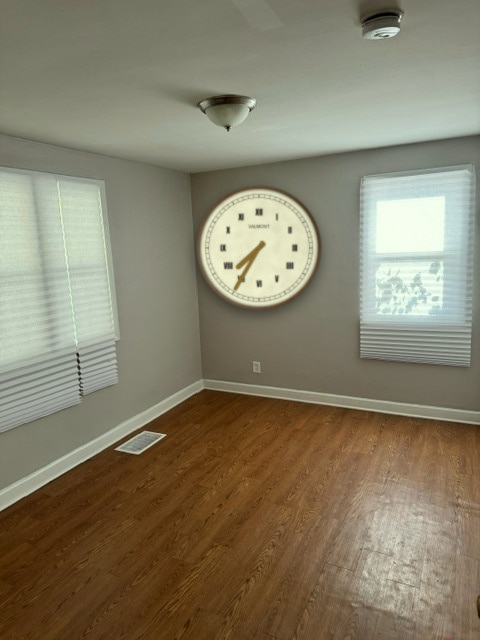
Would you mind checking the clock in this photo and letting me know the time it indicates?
7:35
